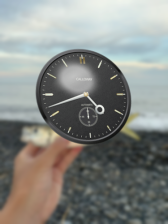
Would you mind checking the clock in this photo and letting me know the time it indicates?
4:42
